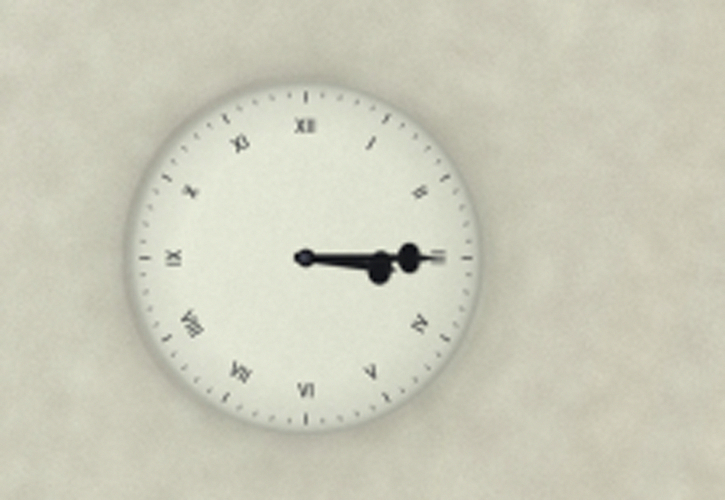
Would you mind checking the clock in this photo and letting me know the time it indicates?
3:15
